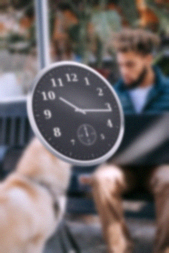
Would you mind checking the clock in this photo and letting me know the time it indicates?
10:16
